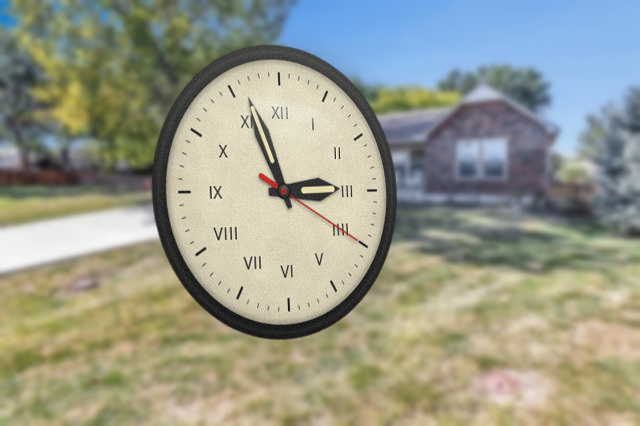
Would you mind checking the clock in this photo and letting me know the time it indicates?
2:56:20
